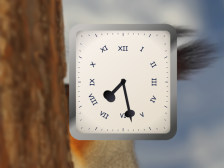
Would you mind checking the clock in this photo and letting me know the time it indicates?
7:28
